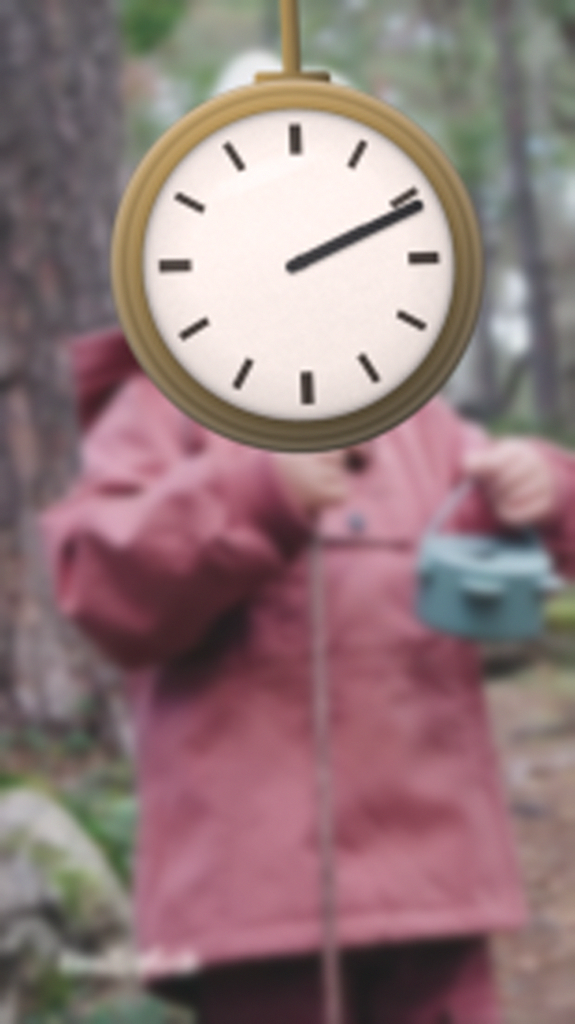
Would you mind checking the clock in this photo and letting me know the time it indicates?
2:11
